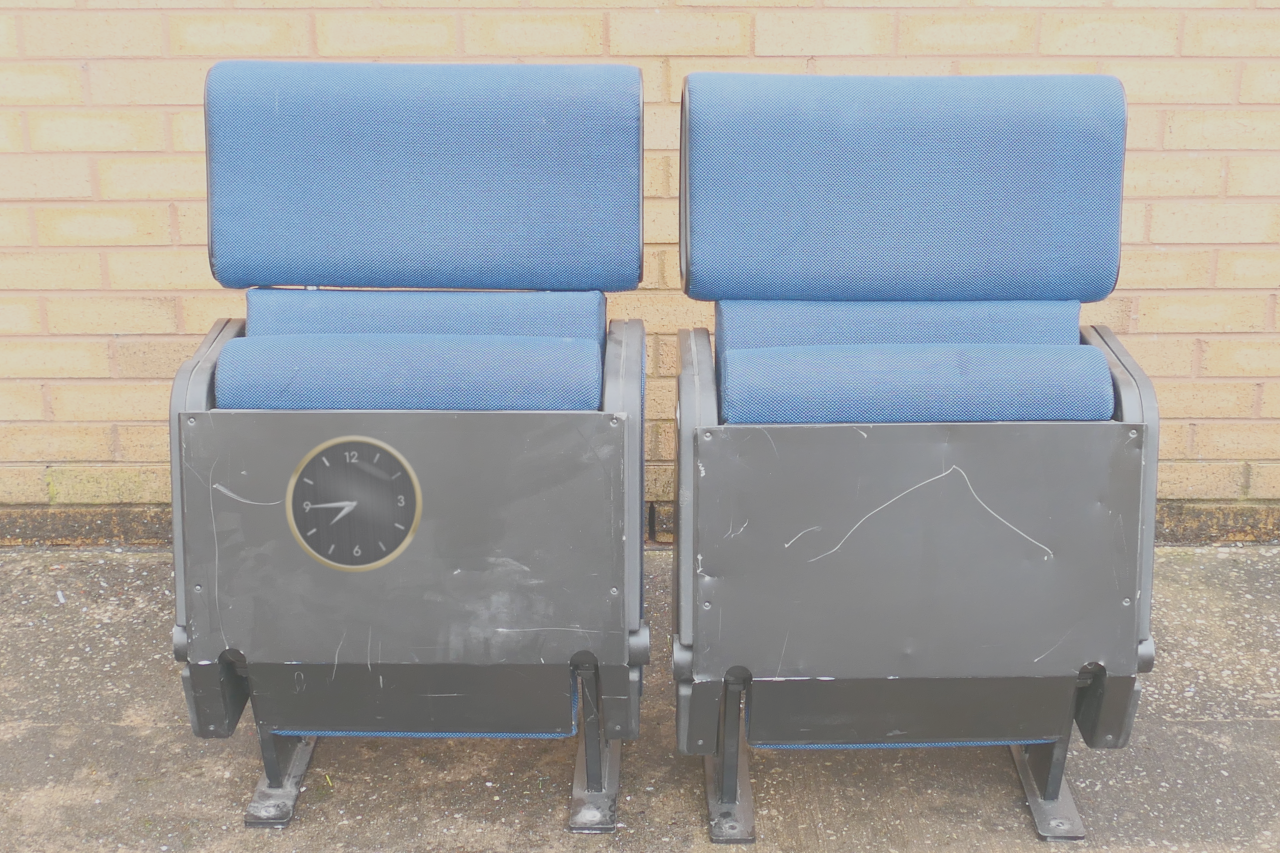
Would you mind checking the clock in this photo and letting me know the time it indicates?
7:45
